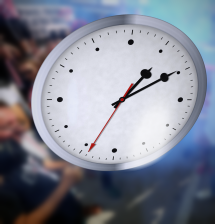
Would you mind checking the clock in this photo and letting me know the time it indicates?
1:09:34
